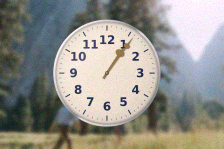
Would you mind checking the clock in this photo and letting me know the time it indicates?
1:06
